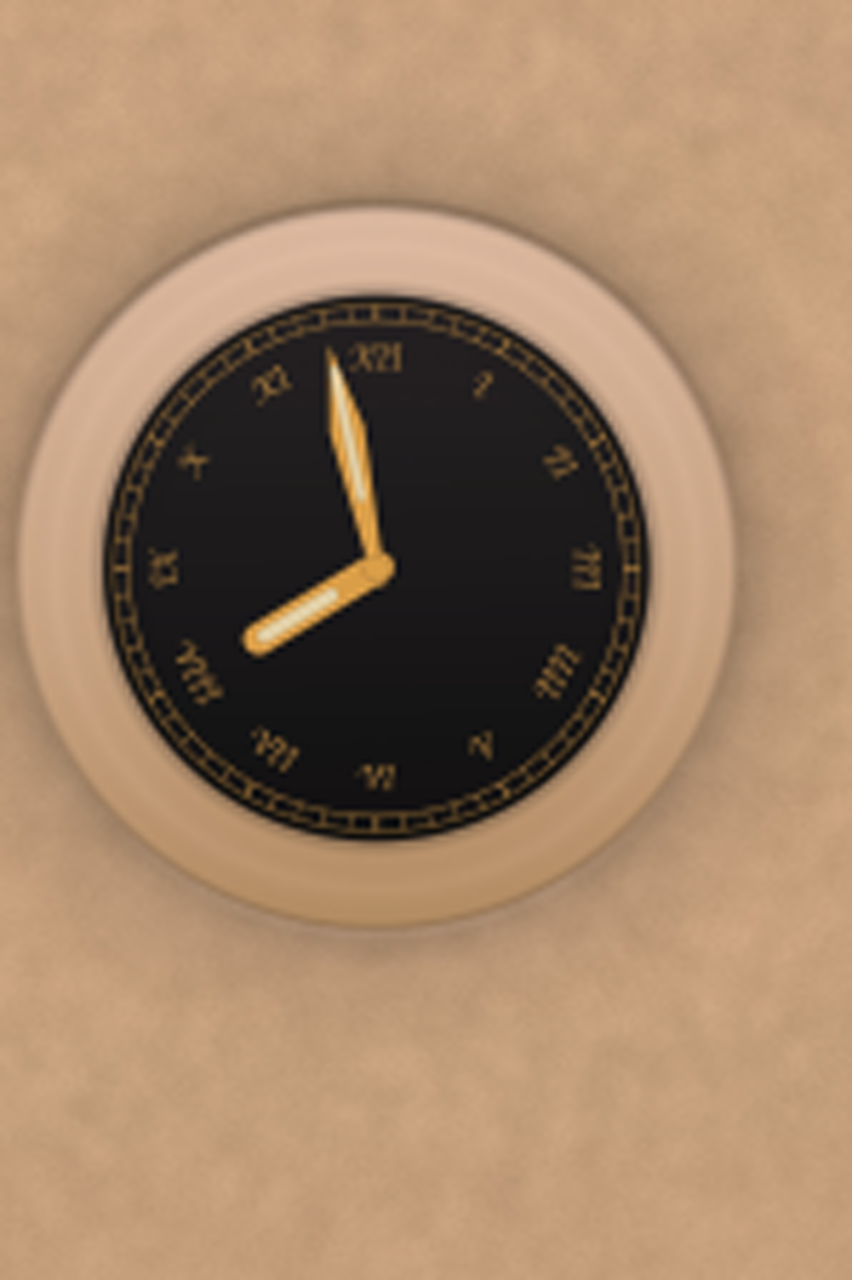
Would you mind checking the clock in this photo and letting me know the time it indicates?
7:58
